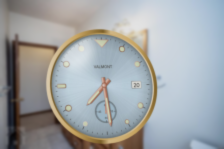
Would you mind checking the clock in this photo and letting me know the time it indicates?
7:29
